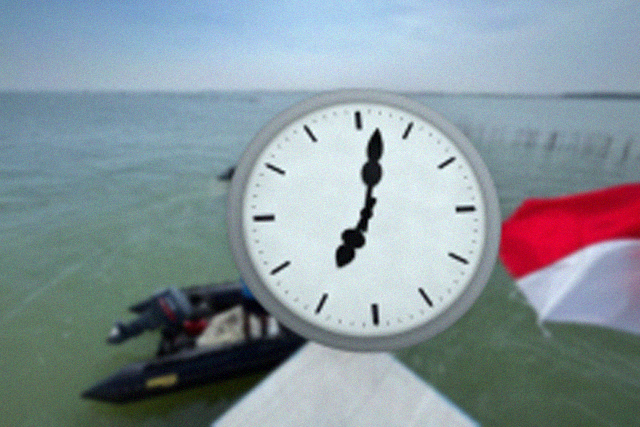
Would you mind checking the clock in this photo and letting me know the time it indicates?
7:02
